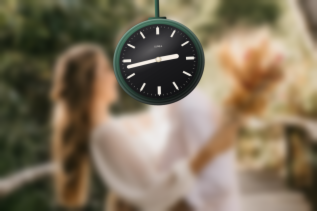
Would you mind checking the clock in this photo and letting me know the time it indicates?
2:43
